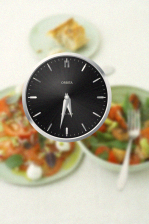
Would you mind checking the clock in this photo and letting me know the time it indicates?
5:32
